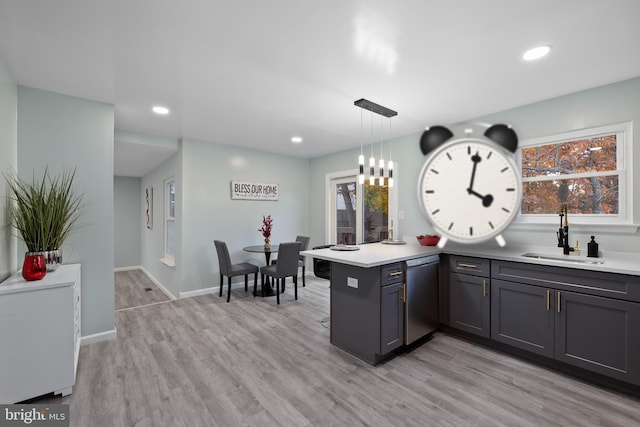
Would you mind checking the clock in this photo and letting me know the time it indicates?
4:02
